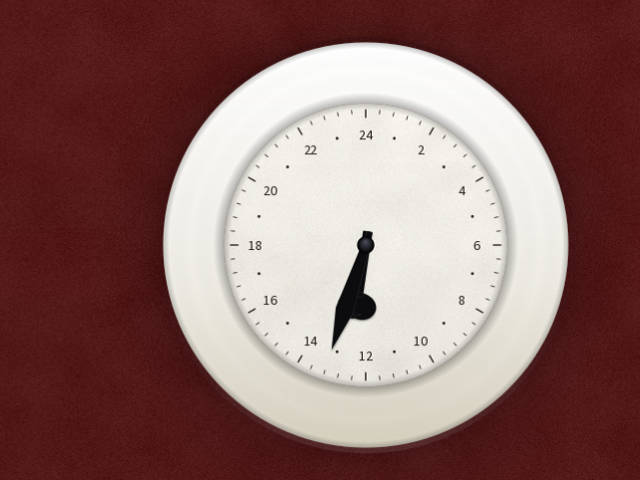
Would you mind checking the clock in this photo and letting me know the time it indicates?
12:33
